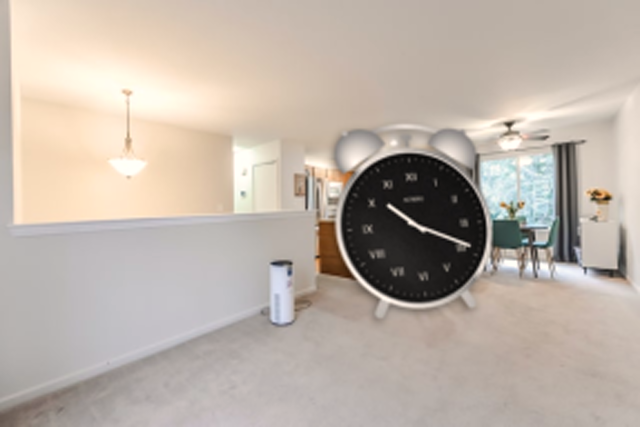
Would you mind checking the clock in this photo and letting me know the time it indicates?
10:19
